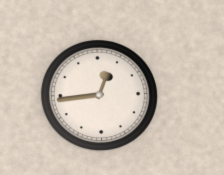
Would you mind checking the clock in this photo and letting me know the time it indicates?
12:44
